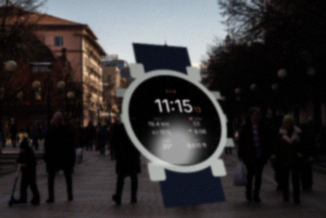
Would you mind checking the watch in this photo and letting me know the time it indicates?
11:15
